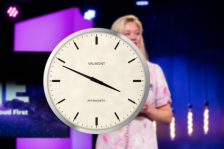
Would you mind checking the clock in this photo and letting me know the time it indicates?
3:49
